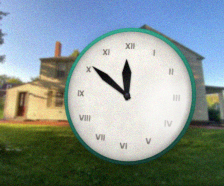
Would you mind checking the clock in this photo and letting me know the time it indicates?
11:51
